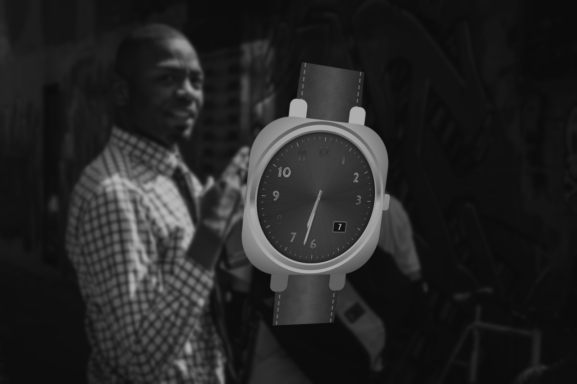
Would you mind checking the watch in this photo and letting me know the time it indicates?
6:32
